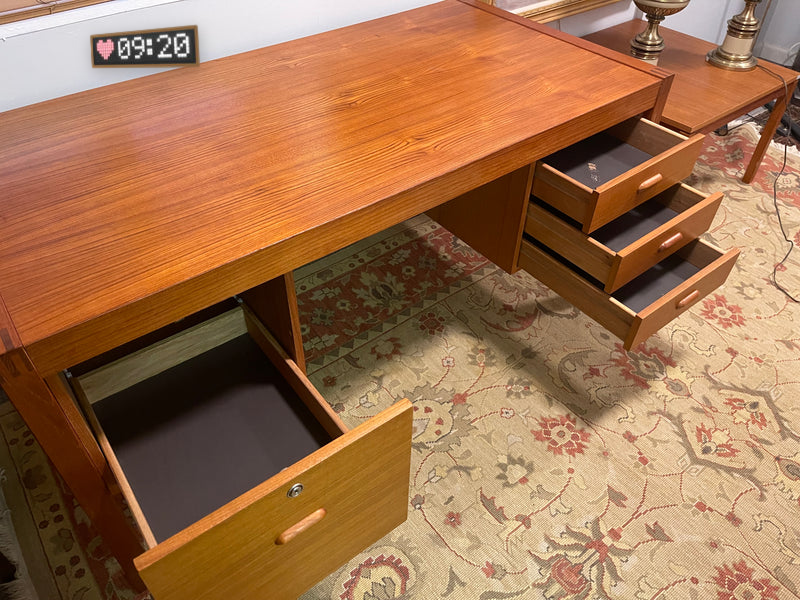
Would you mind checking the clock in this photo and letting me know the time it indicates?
9:20
